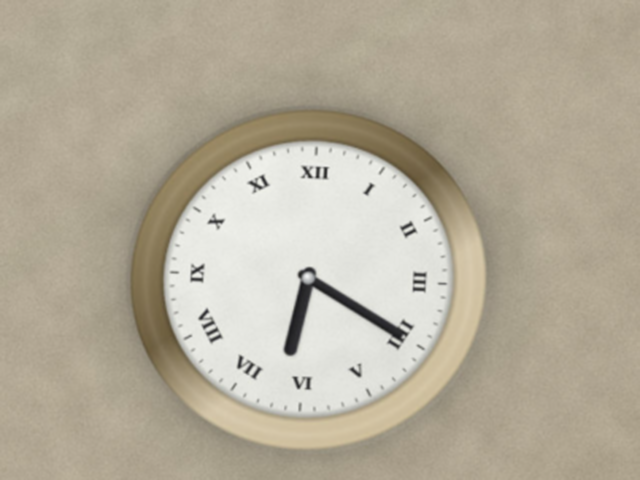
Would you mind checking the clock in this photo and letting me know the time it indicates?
6:20
